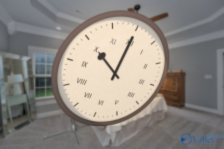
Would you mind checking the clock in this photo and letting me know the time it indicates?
10:00
